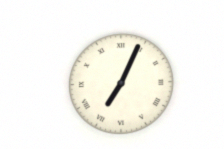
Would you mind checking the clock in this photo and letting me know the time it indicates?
7:04
